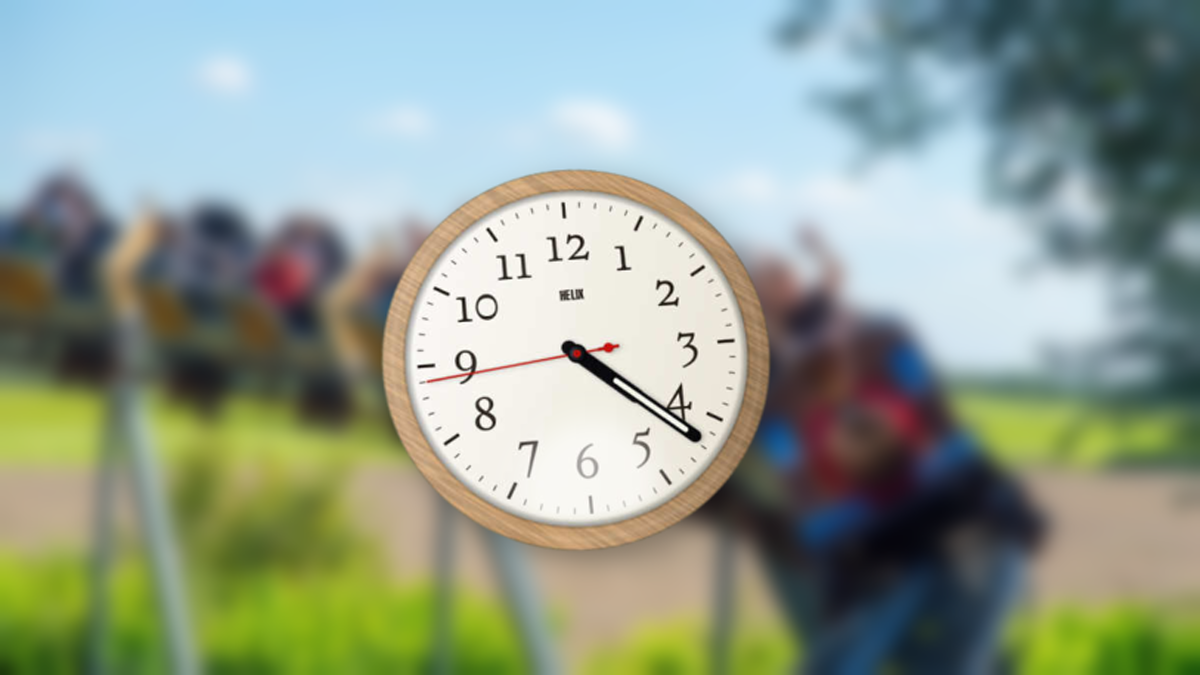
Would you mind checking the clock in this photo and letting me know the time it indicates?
4:21:44
